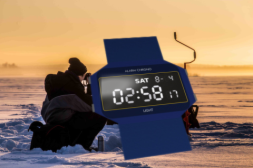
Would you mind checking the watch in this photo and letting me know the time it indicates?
2:58:17
